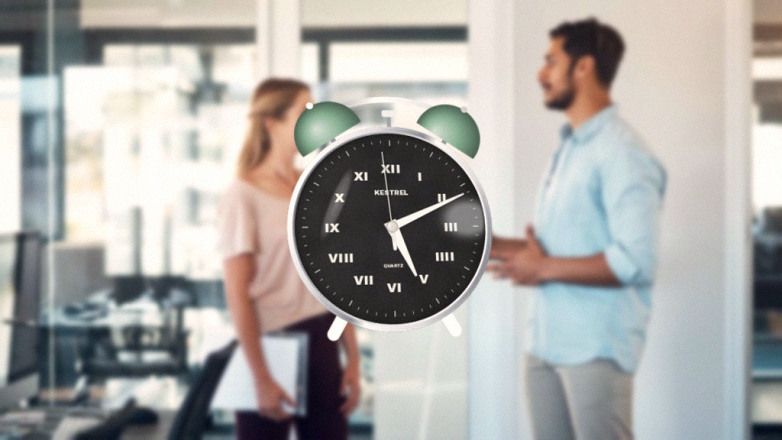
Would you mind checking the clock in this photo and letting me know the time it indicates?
5:10:59
